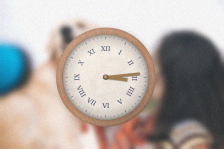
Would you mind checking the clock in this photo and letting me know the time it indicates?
3:14
